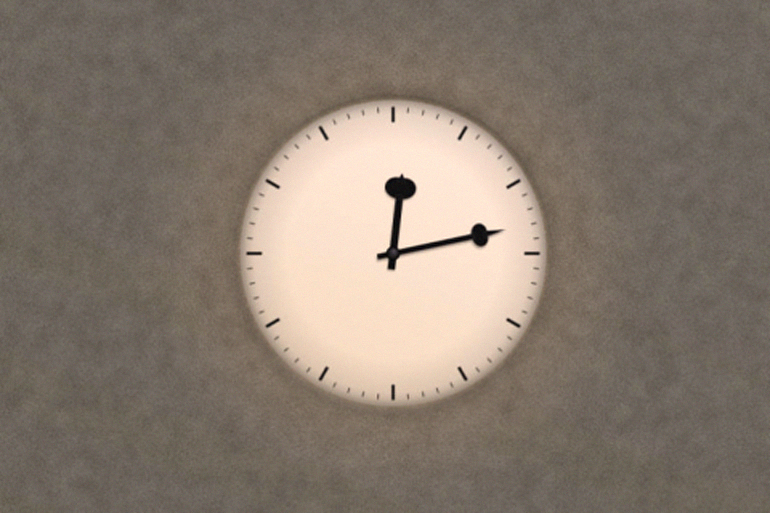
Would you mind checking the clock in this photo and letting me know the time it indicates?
12:13
